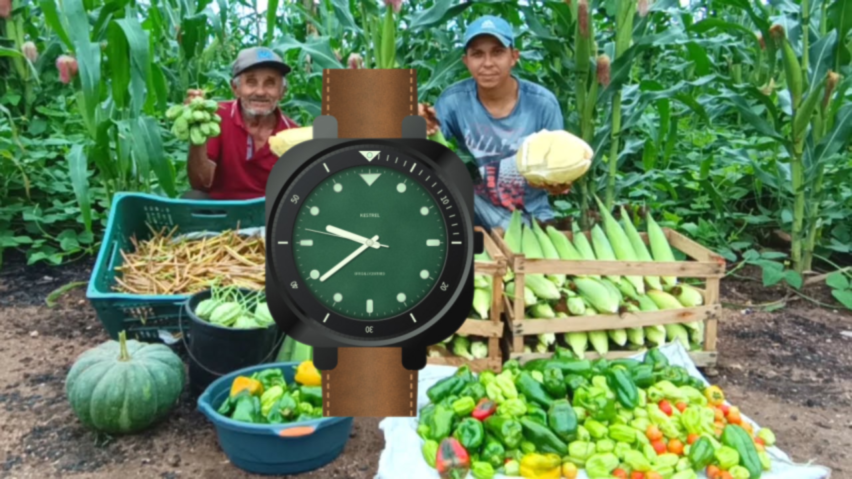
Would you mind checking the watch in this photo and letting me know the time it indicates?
9:38:47
